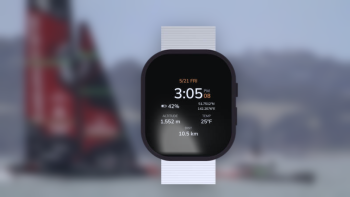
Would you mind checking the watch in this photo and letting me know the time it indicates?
3:05
